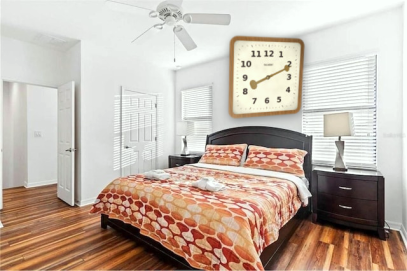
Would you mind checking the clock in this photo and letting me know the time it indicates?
8:11
